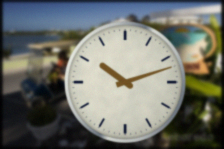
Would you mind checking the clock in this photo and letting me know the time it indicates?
10:12
